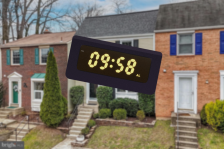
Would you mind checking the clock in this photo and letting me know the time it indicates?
9:58
